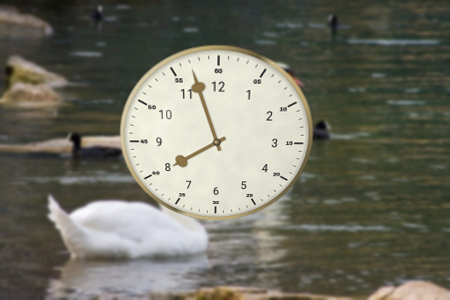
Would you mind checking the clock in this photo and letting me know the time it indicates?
7:57
